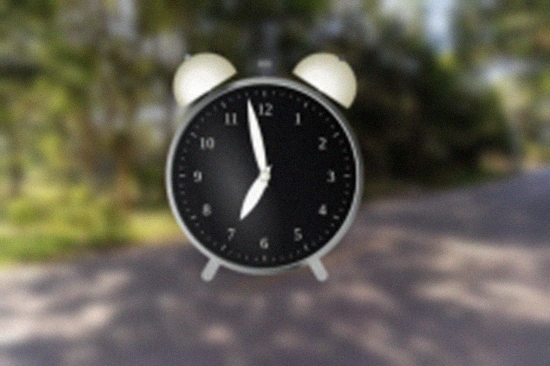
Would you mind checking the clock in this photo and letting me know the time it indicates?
6:58
